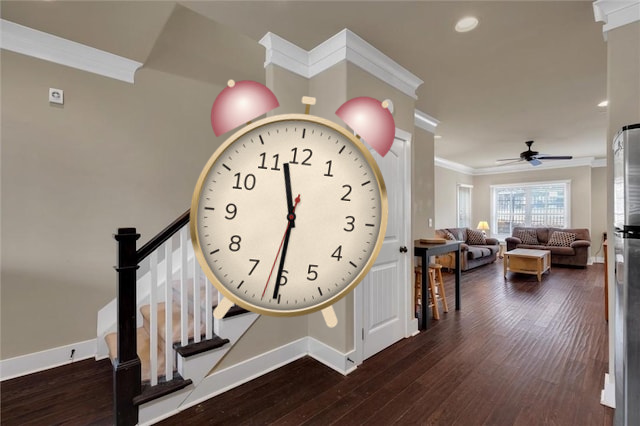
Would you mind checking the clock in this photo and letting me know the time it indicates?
11:30:32
